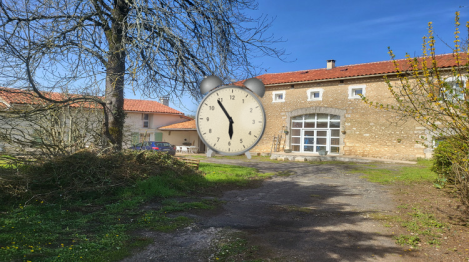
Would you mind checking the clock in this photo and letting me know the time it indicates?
5:54
